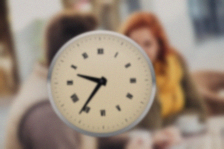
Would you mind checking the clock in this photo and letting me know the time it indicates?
9:36
